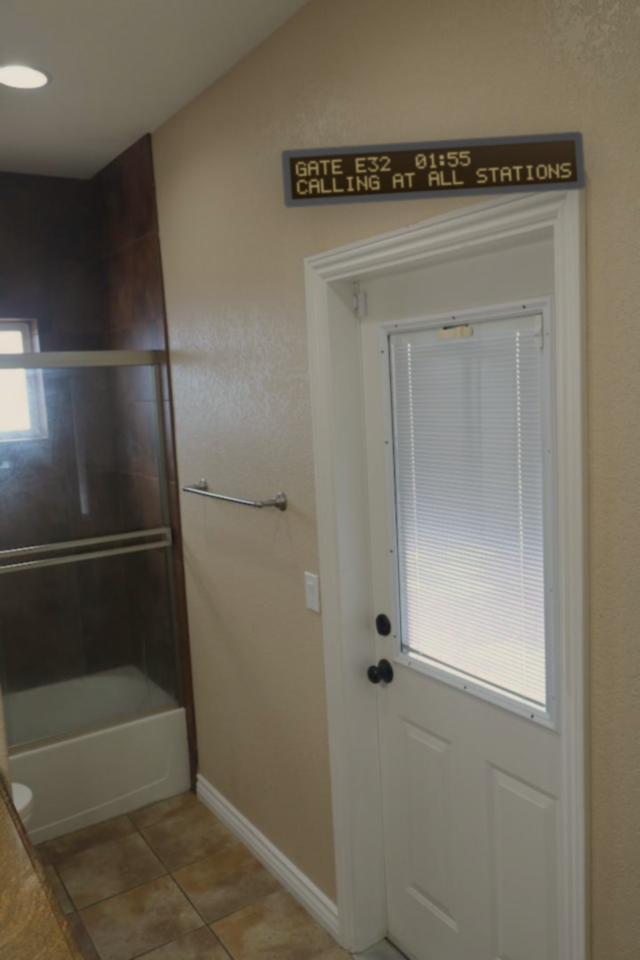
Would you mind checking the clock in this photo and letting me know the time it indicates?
1:55
